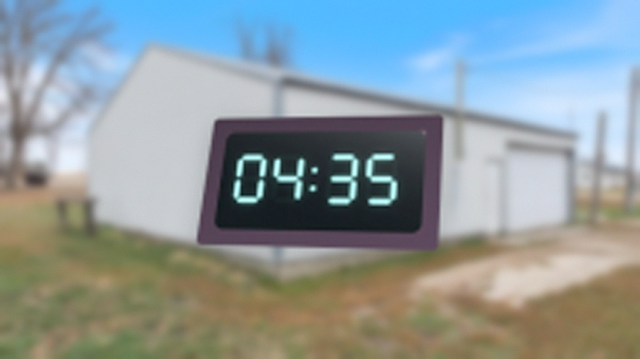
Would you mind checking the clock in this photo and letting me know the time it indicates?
4:35
